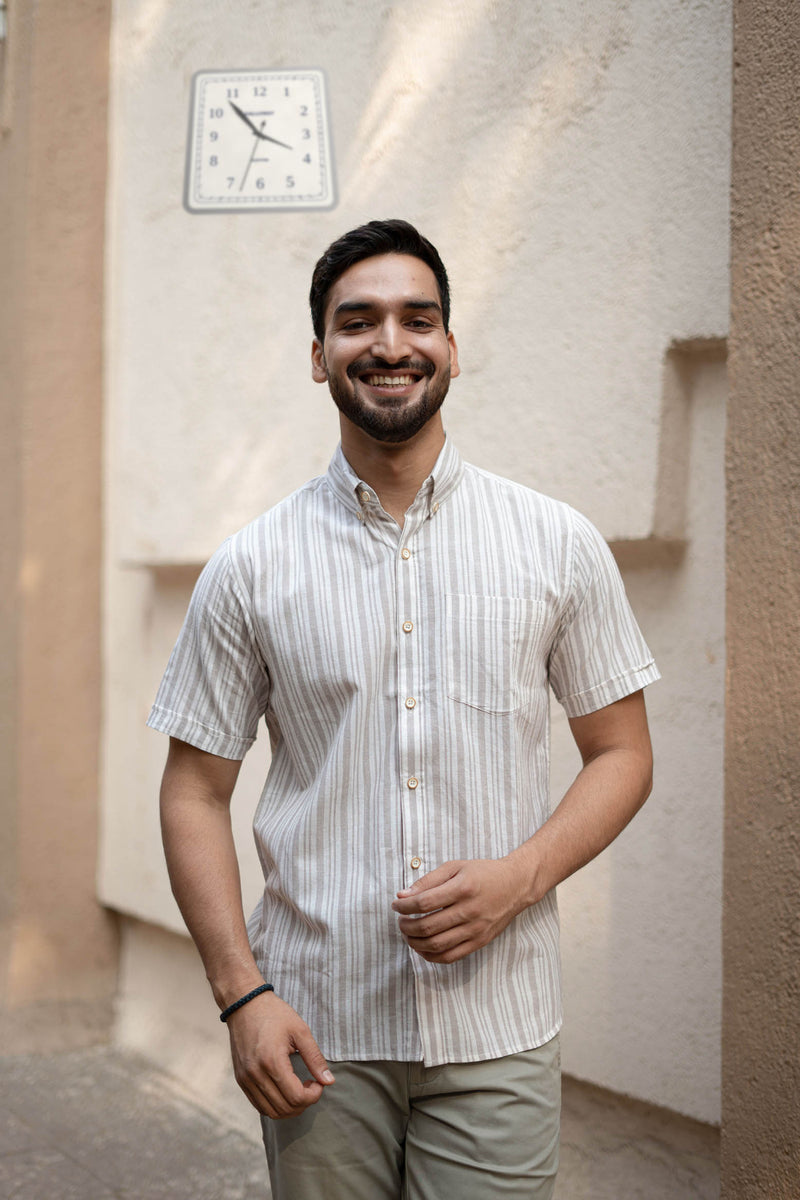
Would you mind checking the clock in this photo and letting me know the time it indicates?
3:53:33
